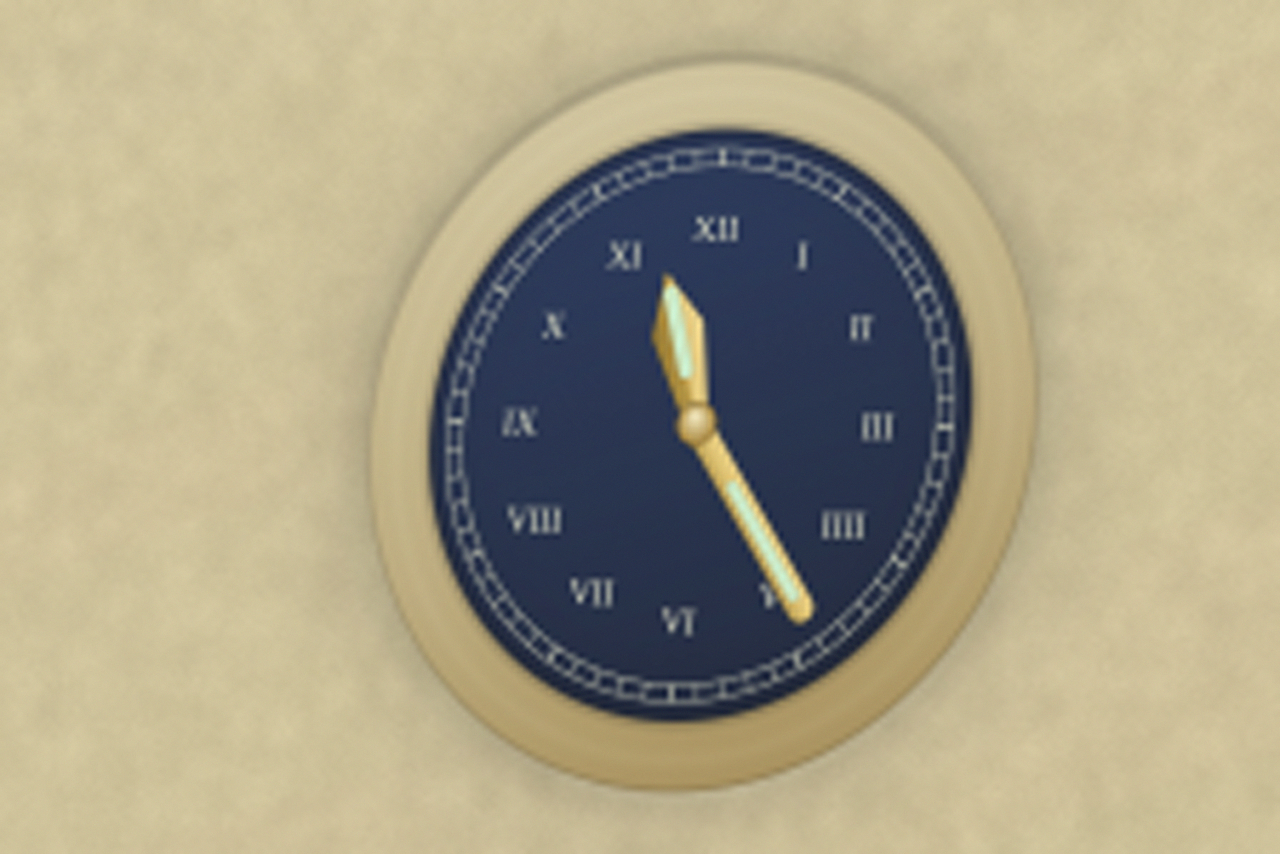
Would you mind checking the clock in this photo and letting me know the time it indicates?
11:24
